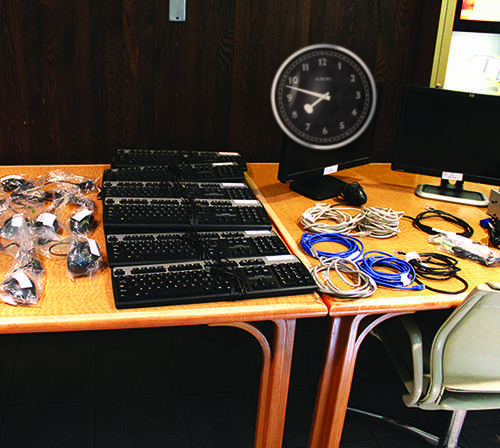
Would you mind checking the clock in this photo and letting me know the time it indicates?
7:48
